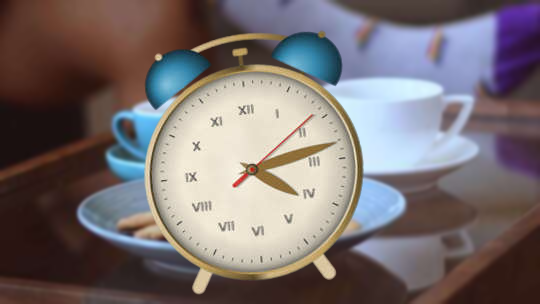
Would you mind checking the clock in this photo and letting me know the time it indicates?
4:13:09
